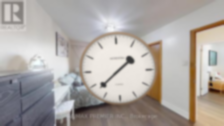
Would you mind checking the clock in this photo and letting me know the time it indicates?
1:38
